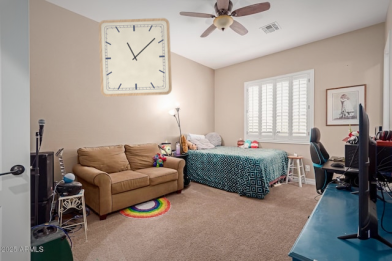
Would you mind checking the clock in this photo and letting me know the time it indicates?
11:08
